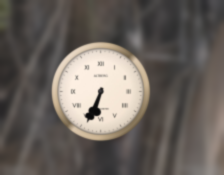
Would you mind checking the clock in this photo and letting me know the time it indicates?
6:34
